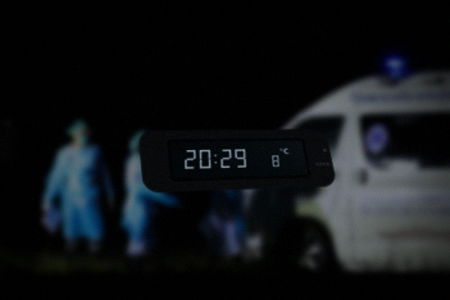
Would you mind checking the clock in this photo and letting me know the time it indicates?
20:29
